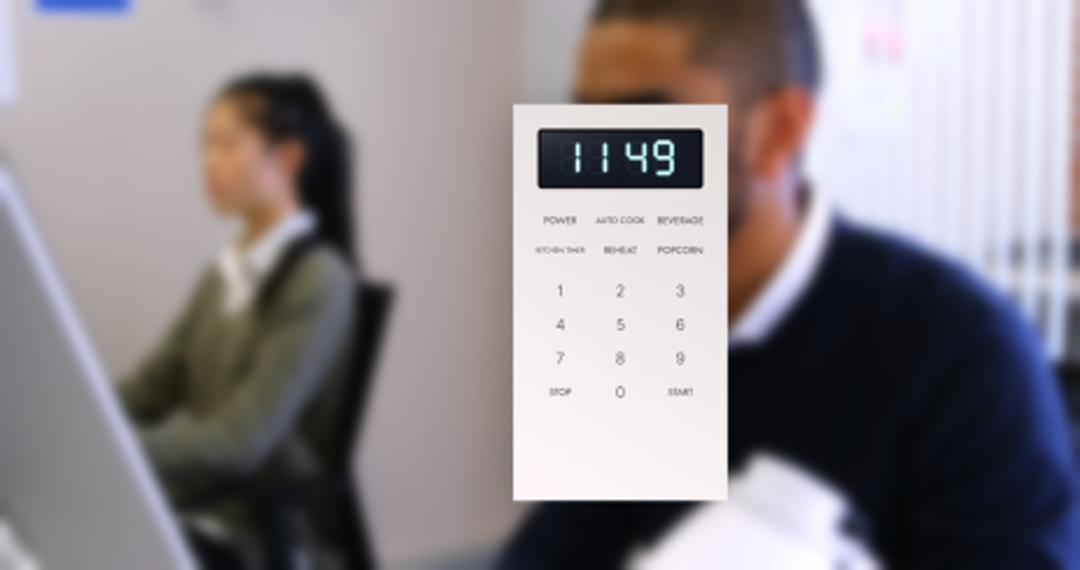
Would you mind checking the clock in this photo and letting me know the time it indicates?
11:49
